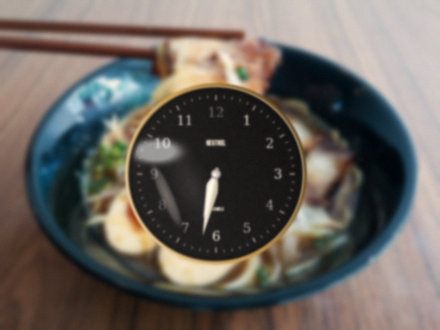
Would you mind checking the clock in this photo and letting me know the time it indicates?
6:32
